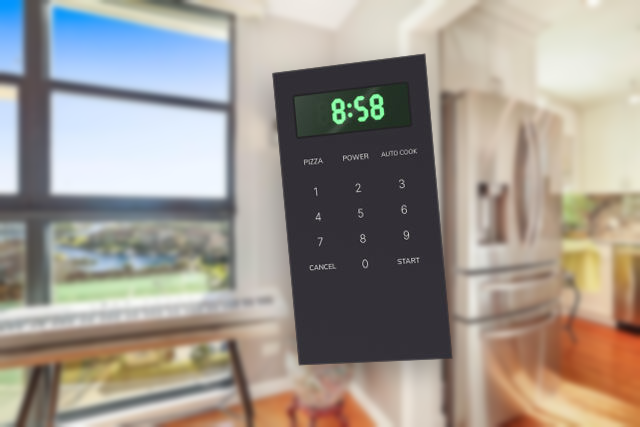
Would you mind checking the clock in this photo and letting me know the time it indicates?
8:58
